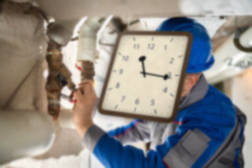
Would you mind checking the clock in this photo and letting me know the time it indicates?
11:16
